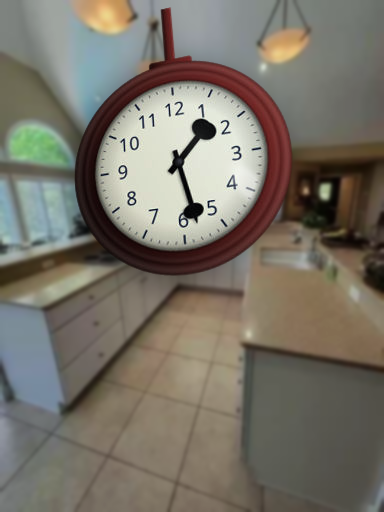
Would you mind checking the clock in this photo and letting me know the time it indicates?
1:28
